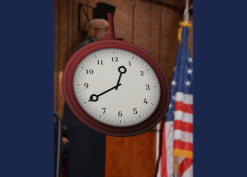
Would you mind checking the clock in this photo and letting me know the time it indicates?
12:40
